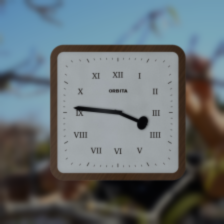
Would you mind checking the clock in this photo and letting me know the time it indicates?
3:46
